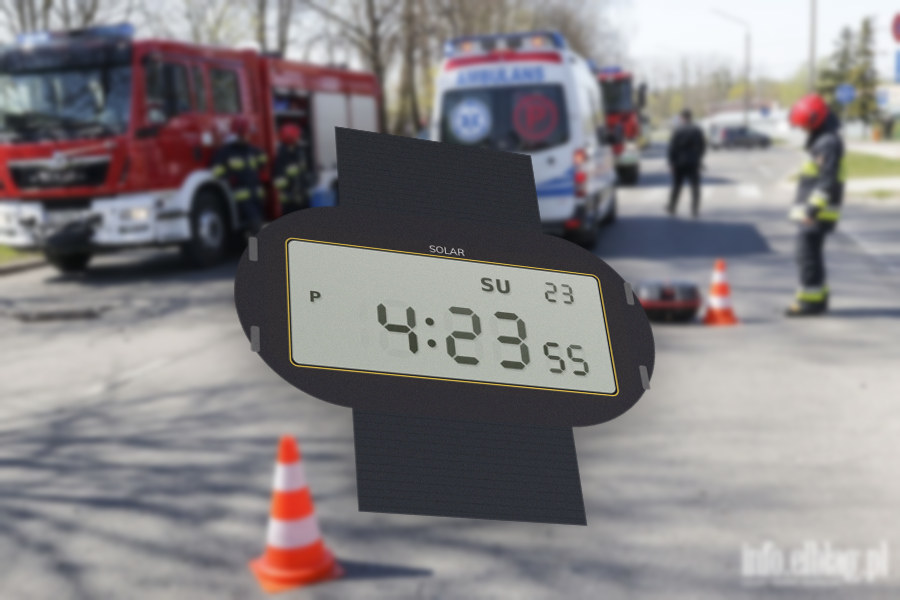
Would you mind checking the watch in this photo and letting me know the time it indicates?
4:23:55
